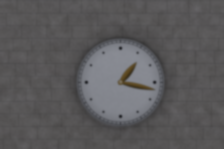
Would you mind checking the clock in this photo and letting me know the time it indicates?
1:17
